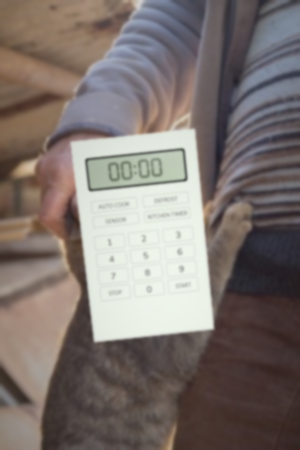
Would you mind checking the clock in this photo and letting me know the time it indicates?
0:00
